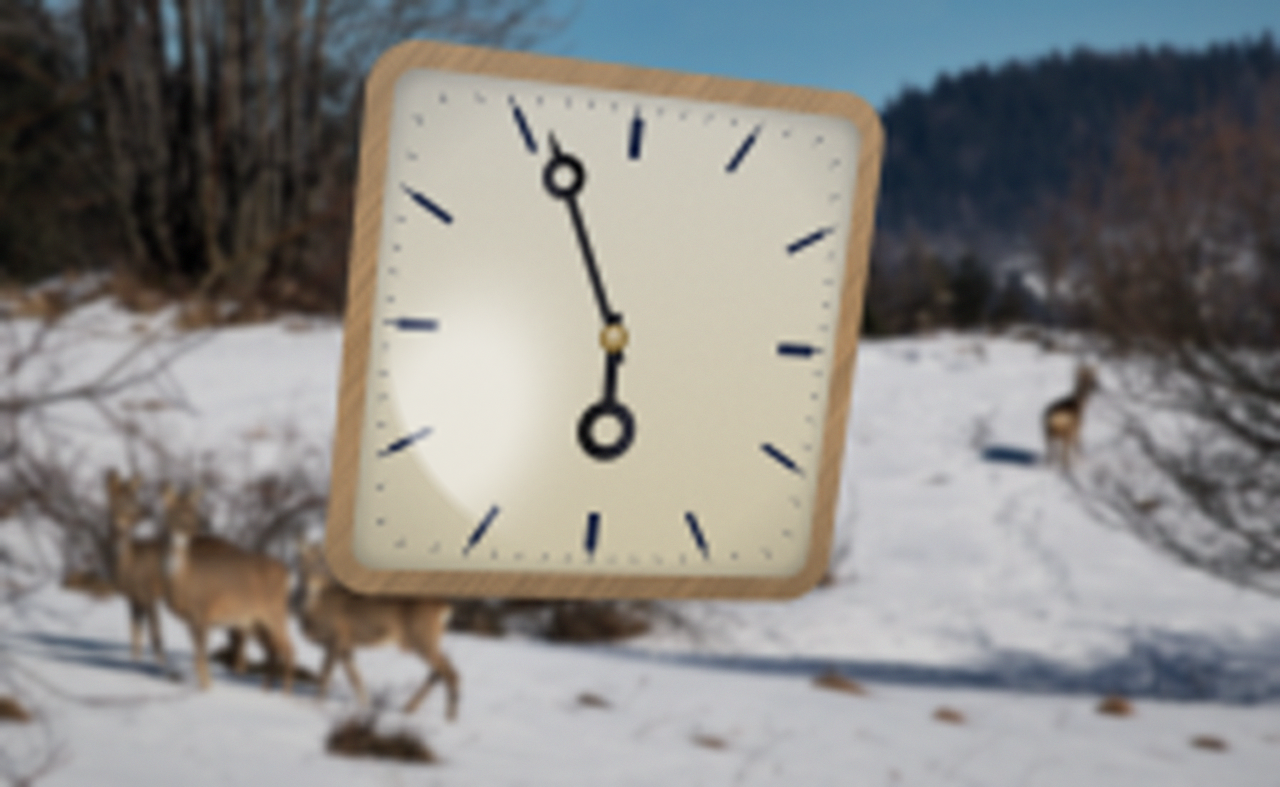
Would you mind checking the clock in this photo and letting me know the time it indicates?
5:56
